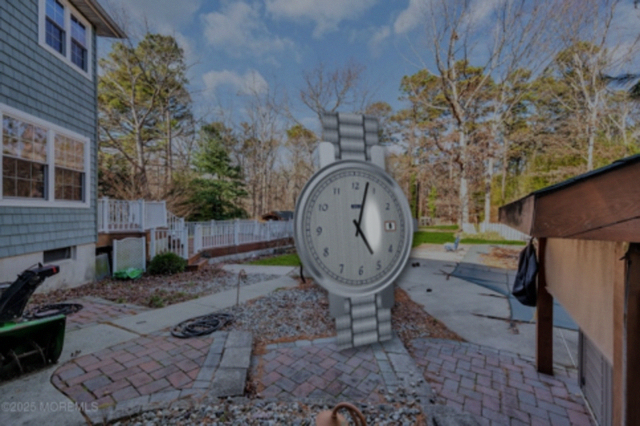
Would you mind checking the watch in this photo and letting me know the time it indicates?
5:03
